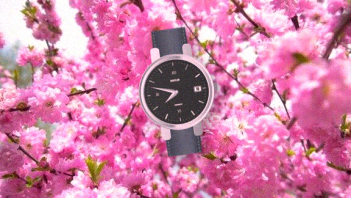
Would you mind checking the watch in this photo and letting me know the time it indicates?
7:48
